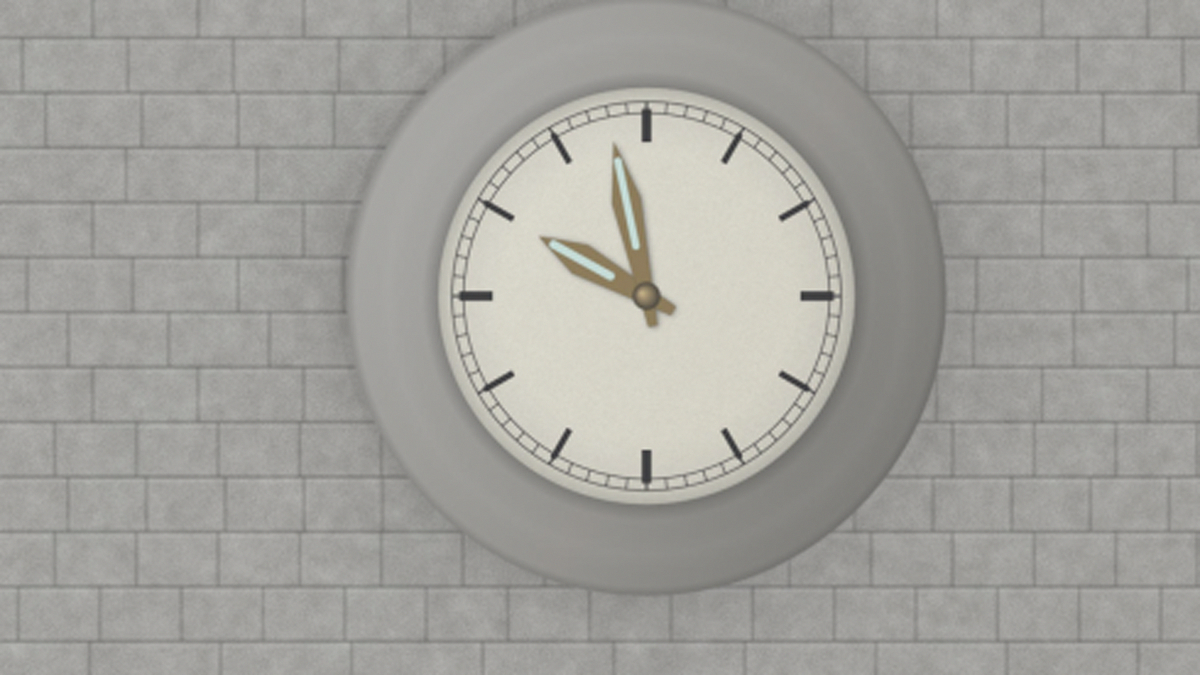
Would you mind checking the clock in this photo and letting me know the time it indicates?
9:58
